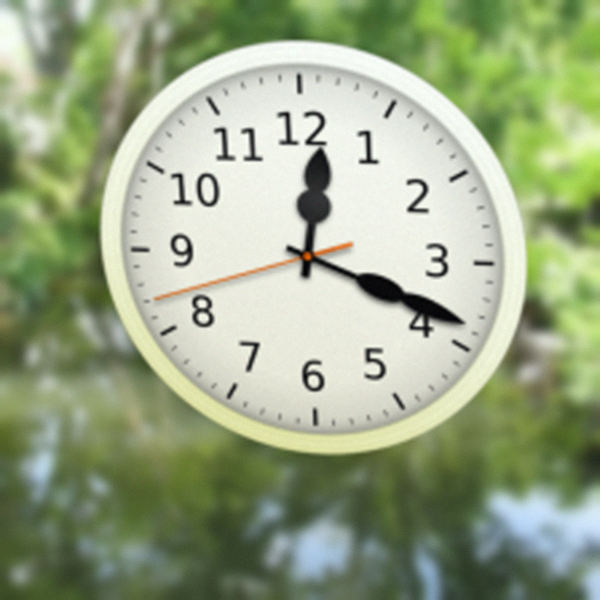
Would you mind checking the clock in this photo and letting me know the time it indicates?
12:18:42
